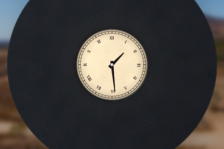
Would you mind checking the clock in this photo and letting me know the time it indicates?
1:29
